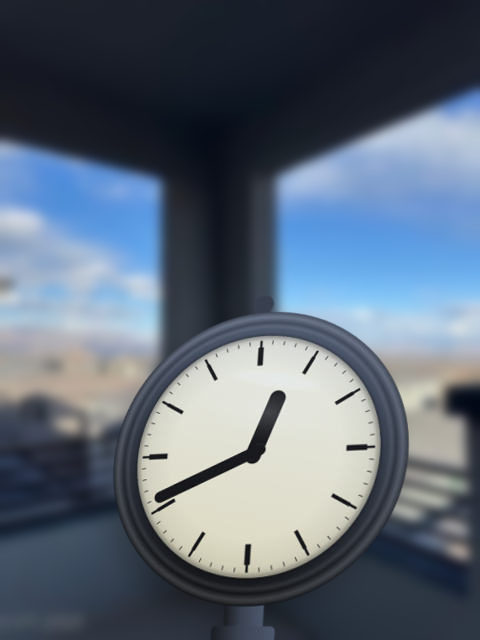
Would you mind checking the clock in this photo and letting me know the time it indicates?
12:41
